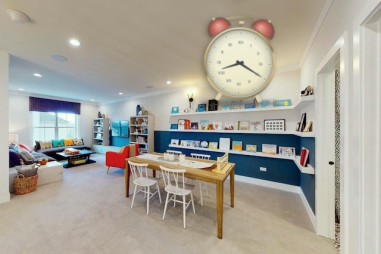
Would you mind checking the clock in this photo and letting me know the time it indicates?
8:20
